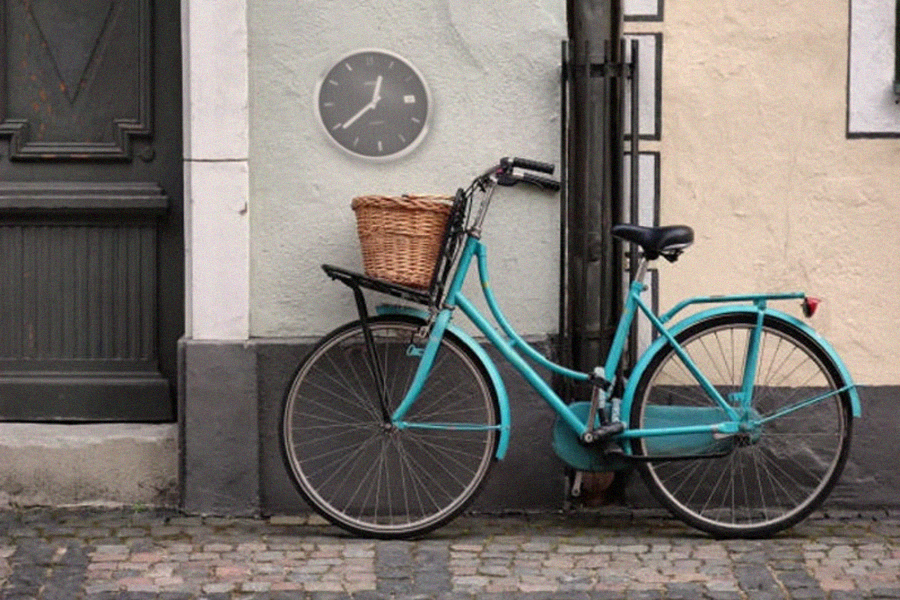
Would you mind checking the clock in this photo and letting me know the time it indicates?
12:39
